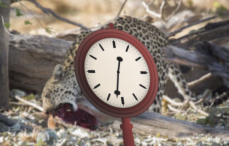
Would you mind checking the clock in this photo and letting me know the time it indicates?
12:32
